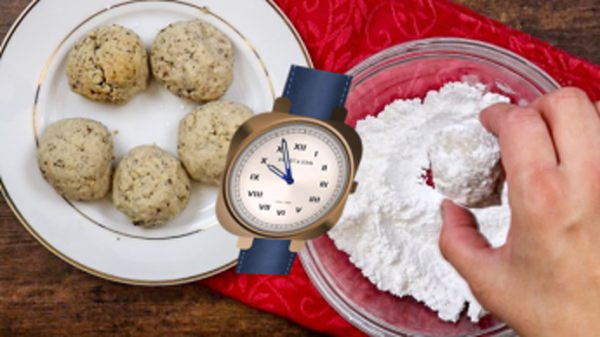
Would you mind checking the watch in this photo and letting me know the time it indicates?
9:56
